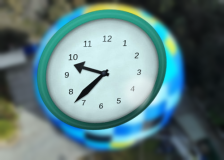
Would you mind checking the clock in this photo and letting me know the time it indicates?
9:37
